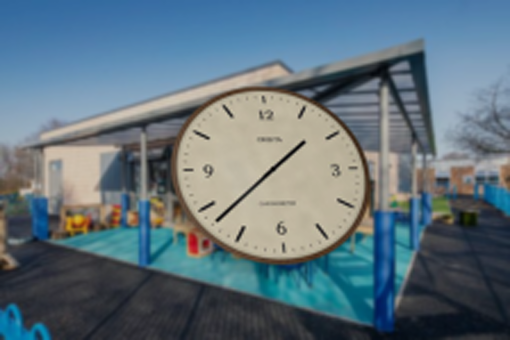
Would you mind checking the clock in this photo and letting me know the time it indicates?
1:38
